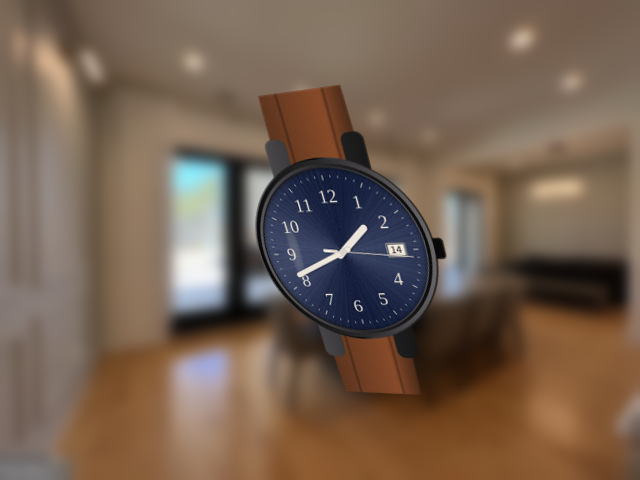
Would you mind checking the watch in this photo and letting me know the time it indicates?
1:41:16
